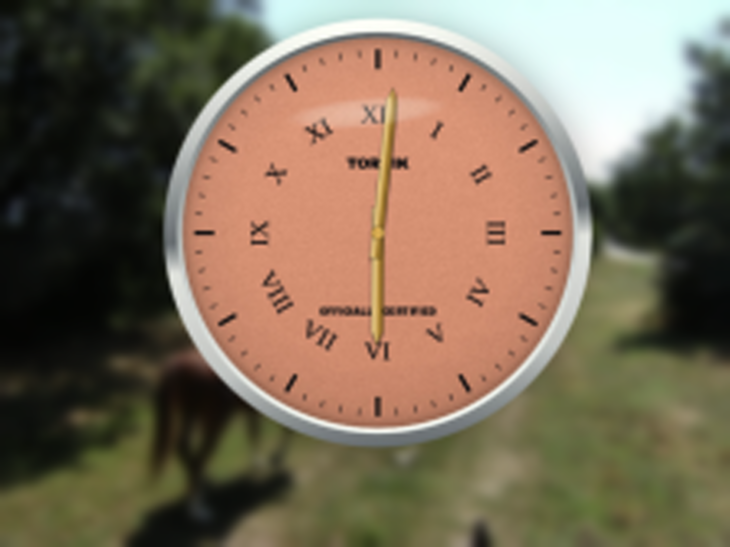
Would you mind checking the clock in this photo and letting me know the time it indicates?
6:01
